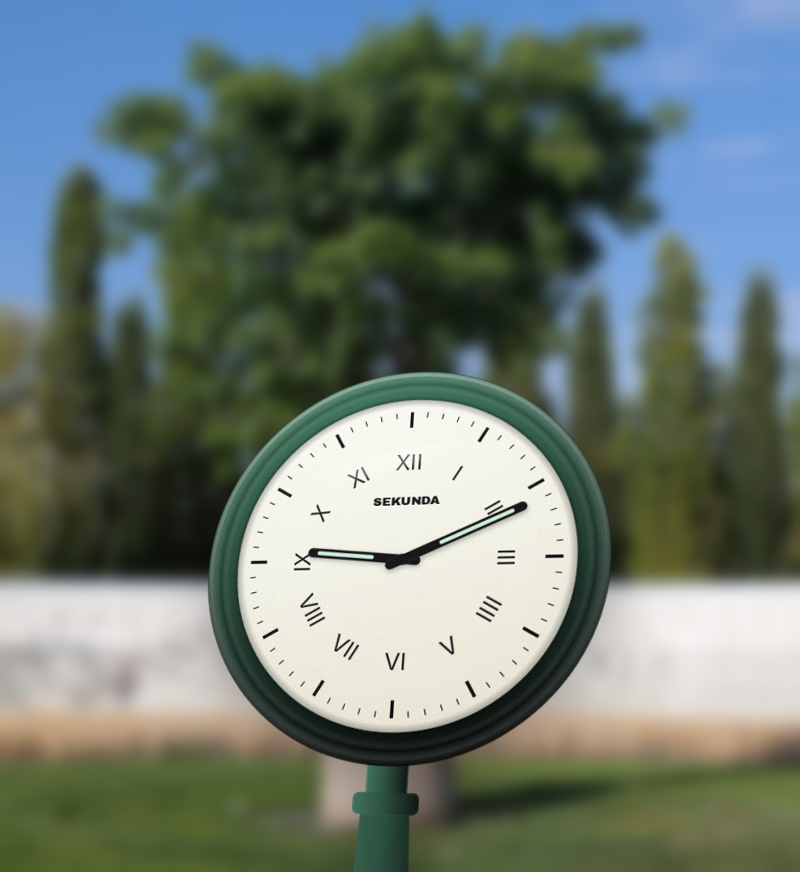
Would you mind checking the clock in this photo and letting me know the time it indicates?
9:11
